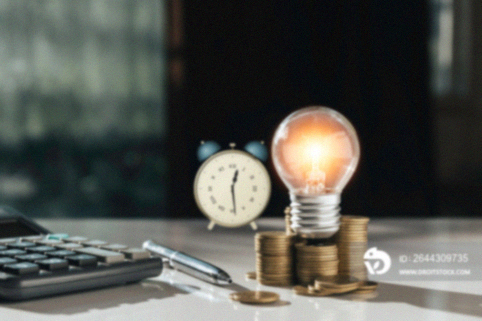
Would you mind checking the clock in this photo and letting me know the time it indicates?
12:29
